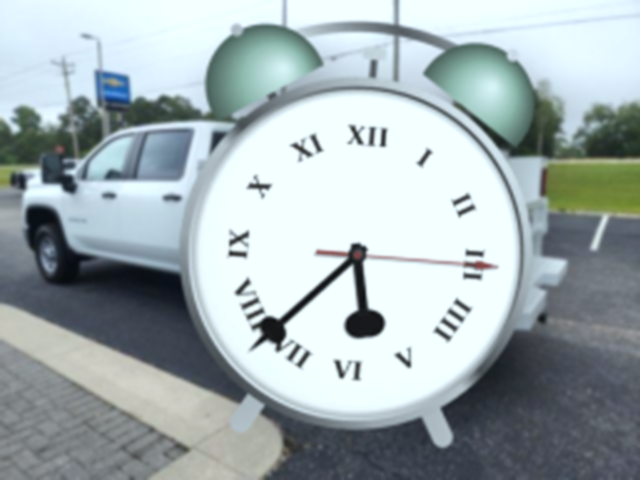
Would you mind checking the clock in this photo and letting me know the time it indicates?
5:37:15
